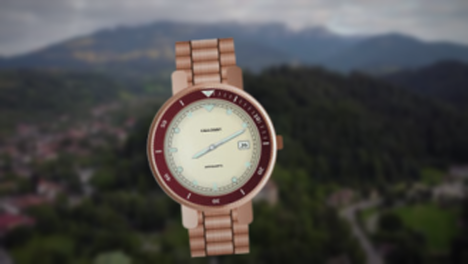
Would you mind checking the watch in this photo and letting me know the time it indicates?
8:11
